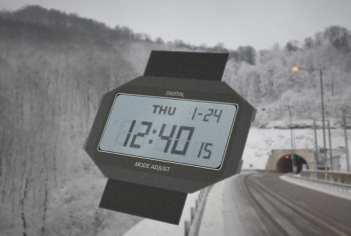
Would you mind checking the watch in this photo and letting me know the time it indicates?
12:40:15
